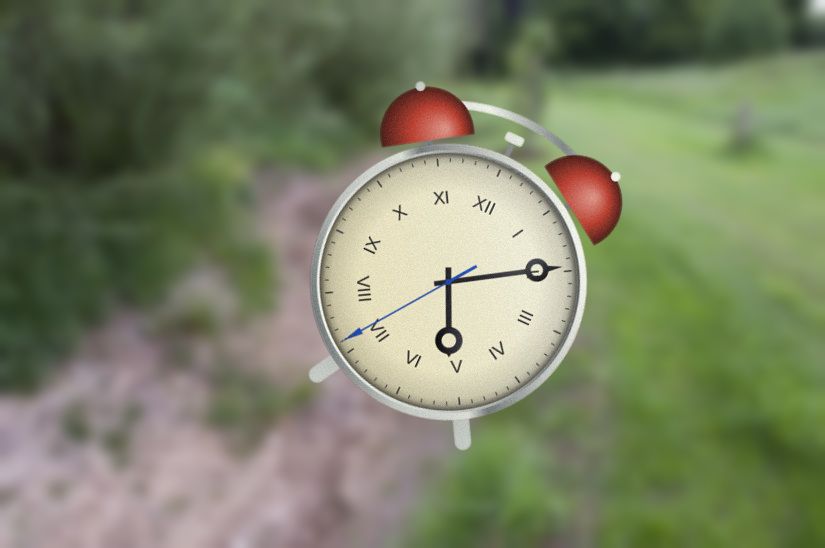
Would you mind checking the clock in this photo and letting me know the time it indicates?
5:09:36
